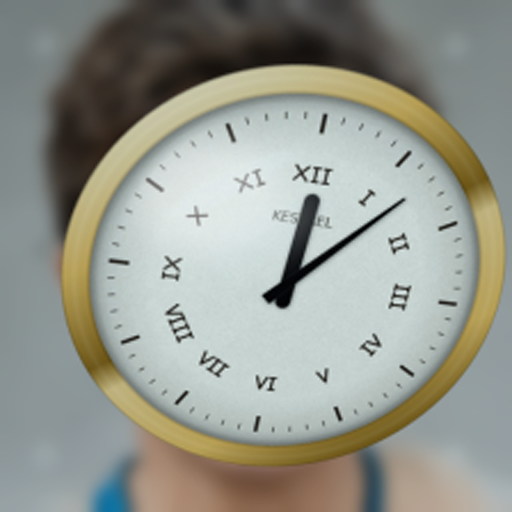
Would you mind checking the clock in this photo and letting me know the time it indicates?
12:07
